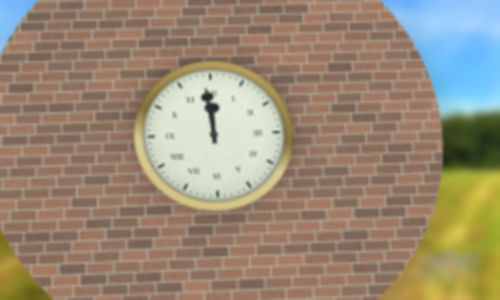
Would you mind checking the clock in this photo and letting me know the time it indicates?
11:59
